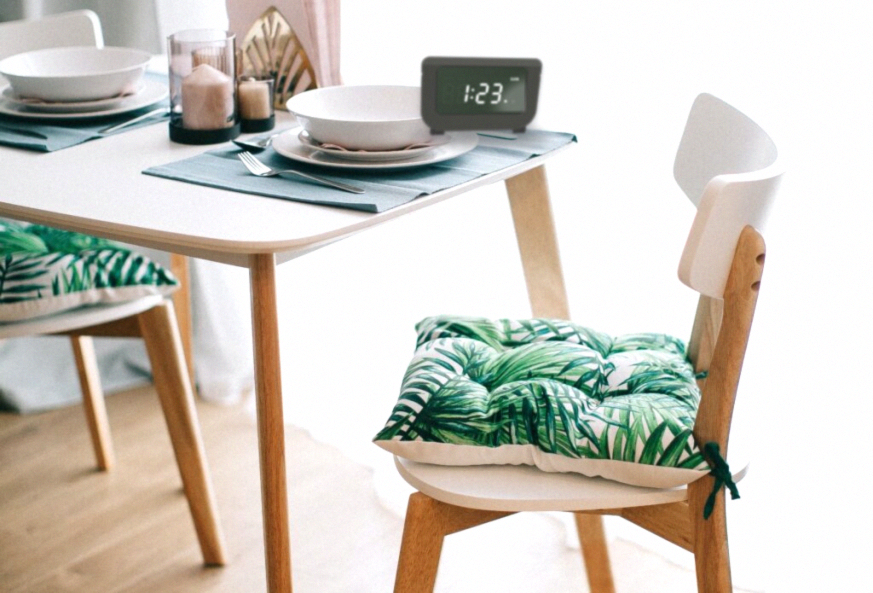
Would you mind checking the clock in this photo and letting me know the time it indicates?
1:23
